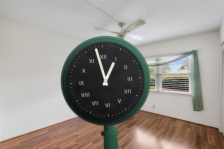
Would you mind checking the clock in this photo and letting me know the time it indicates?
12:58
